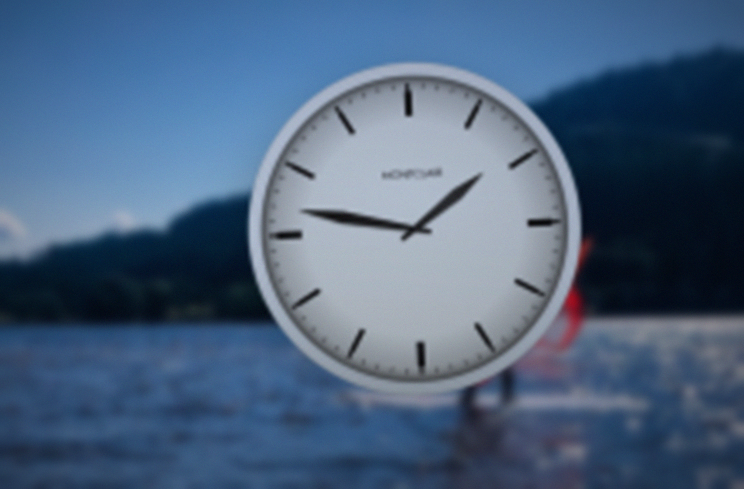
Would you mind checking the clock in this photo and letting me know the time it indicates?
1:47
